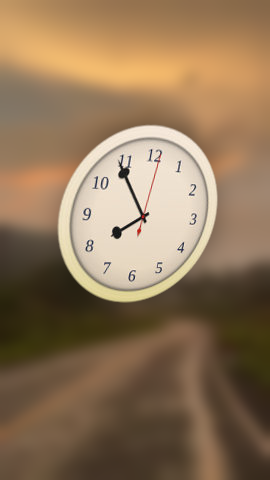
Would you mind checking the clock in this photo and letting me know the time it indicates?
7:54:01
